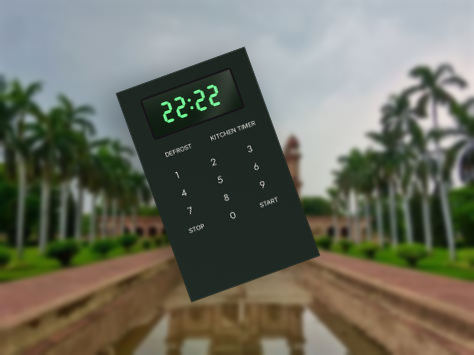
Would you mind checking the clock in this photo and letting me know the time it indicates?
22:22
